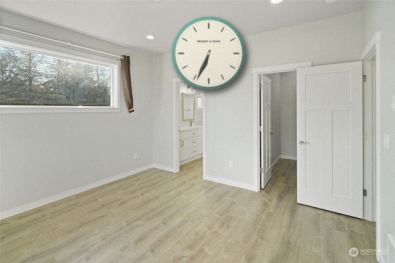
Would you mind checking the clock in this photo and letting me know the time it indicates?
6:34
